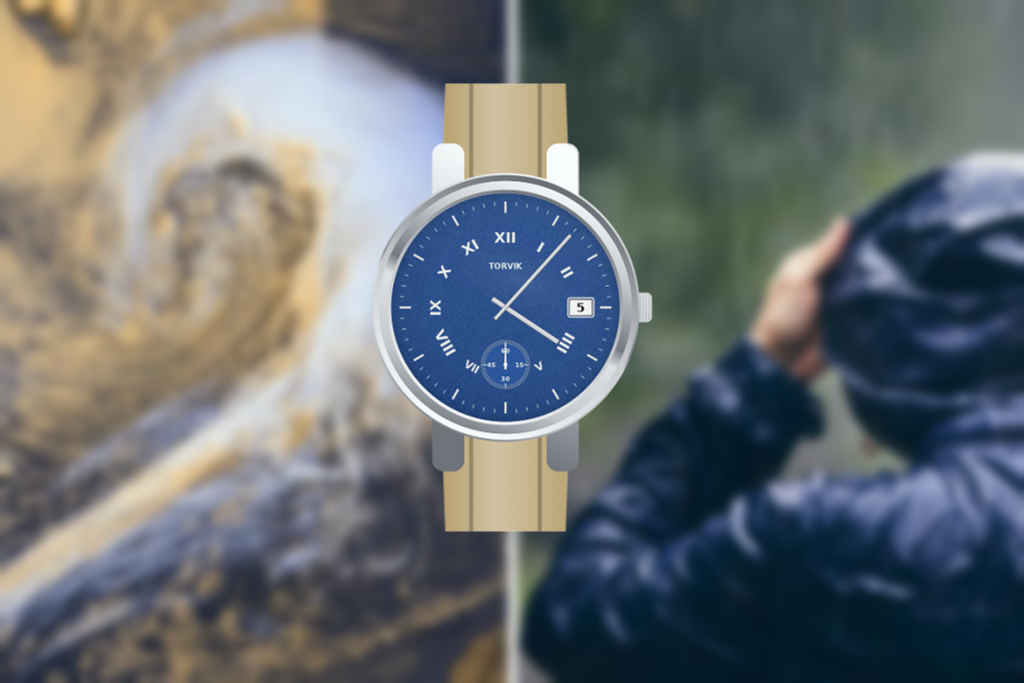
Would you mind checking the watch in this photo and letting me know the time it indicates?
4:07
